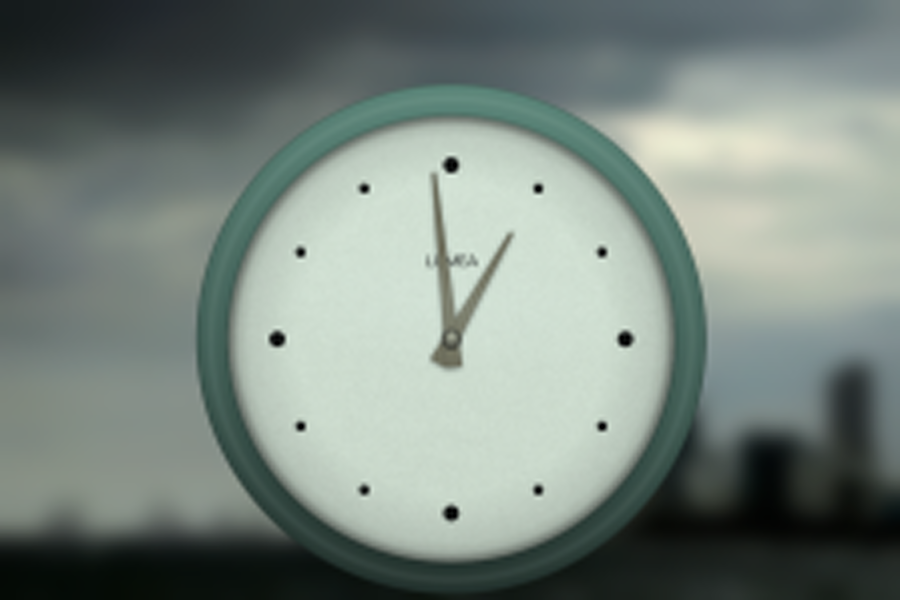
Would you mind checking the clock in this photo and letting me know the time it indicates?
12:59
